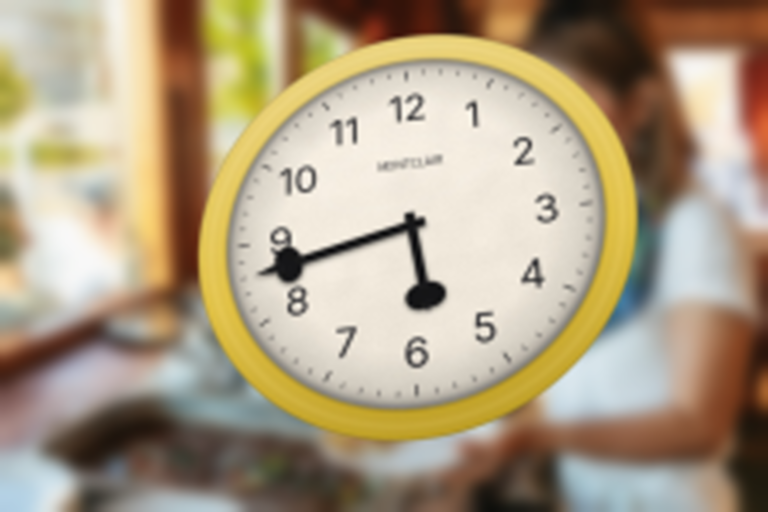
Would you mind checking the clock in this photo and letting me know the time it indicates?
5:43
